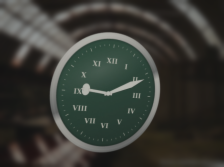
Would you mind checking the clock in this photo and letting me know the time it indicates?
9:11
